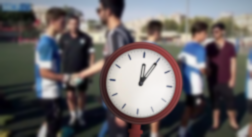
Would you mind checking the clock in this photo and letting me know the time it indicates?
12:05
